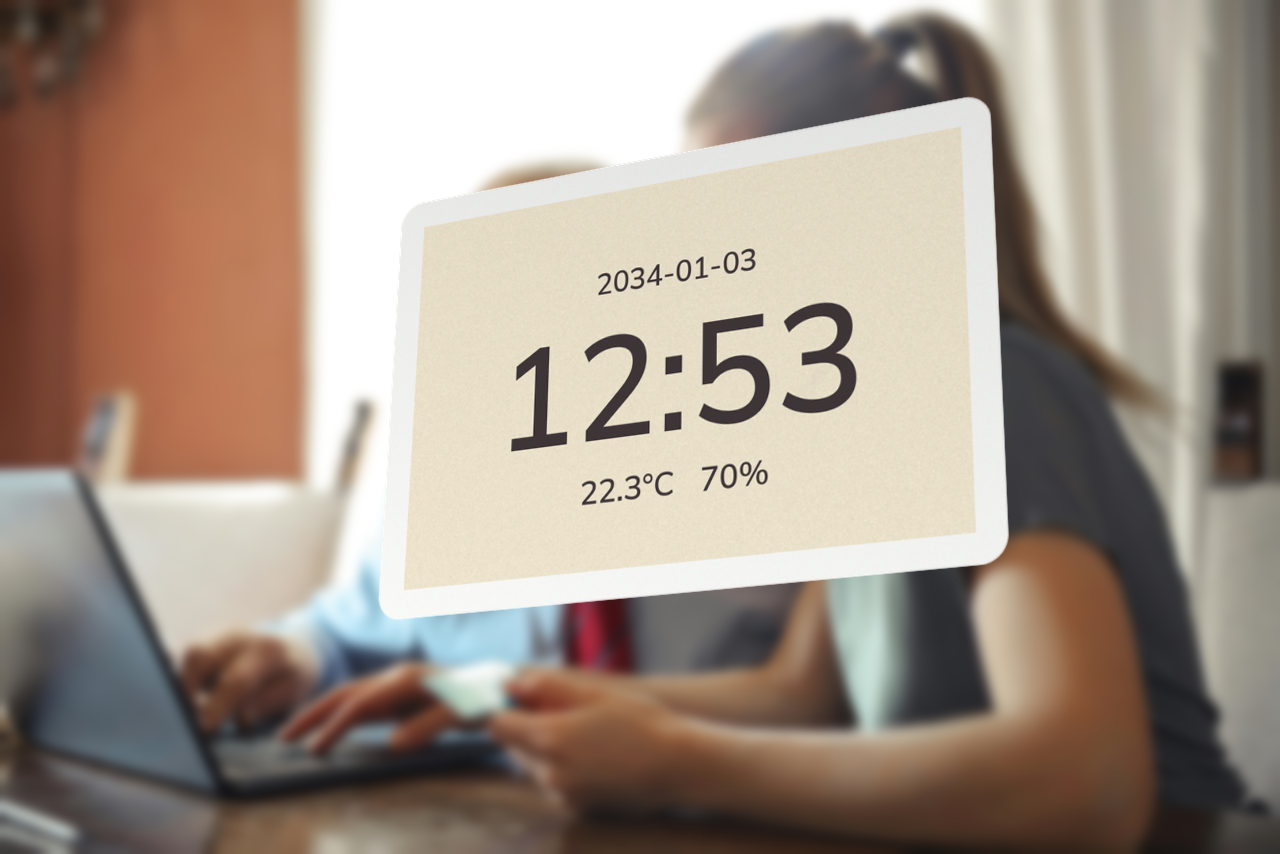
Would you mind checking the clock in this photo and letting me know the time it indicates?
12:53
